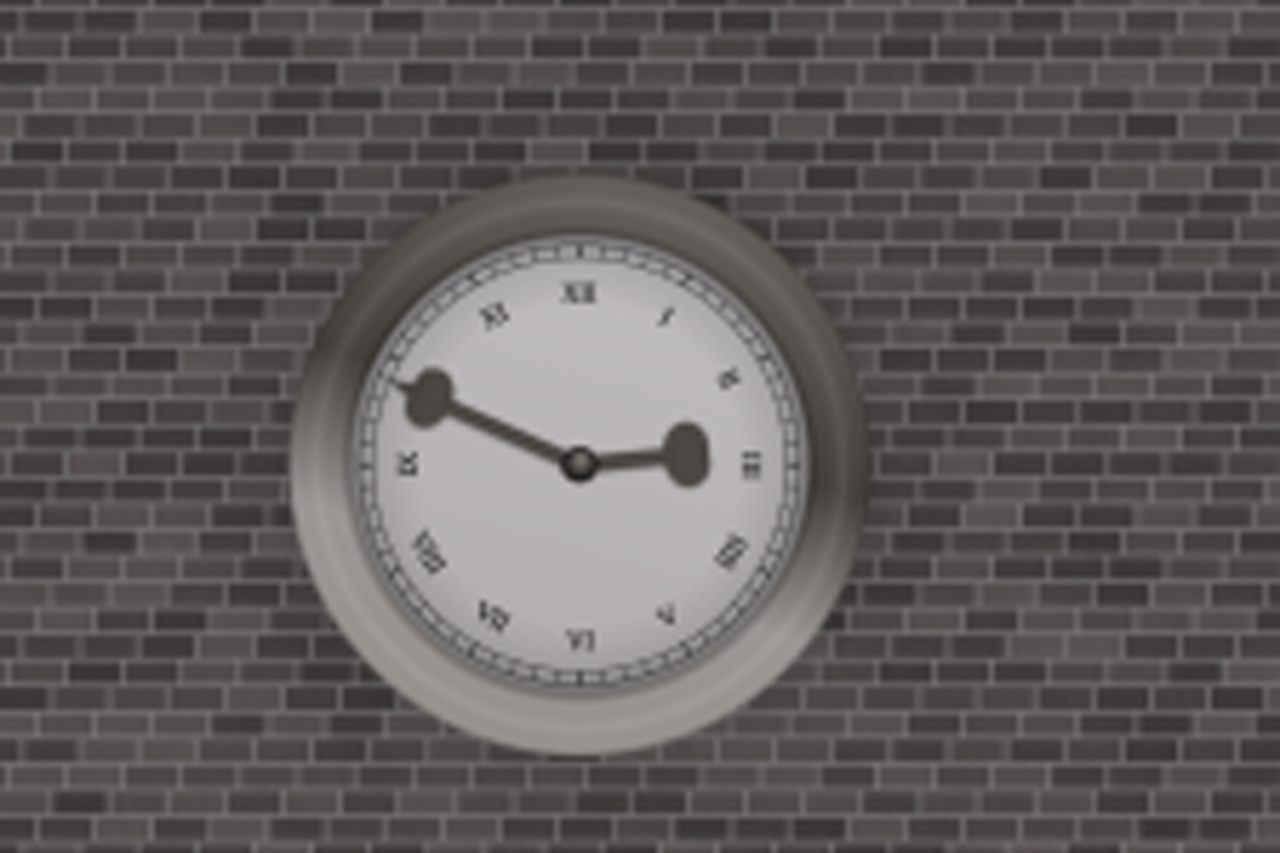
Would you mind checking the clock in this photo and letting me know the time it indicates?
2:49
